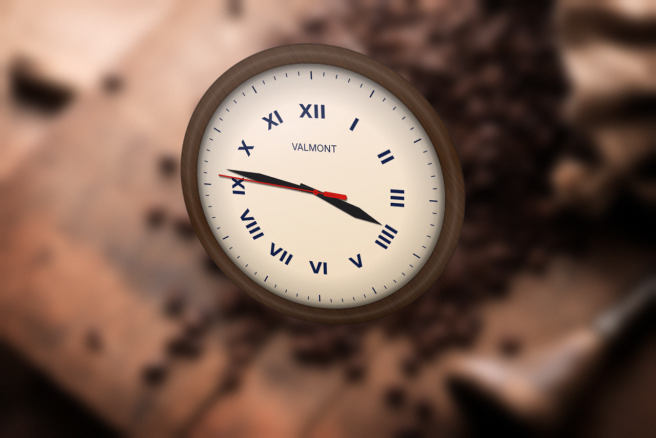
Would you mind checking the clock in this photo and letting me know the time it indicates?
3:46:46
